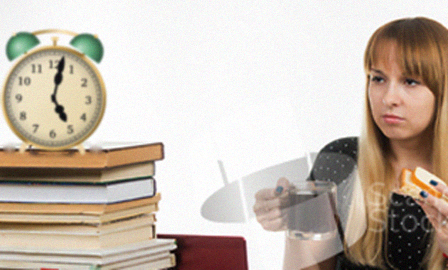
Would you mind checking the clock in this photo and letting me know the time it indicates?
5:02
